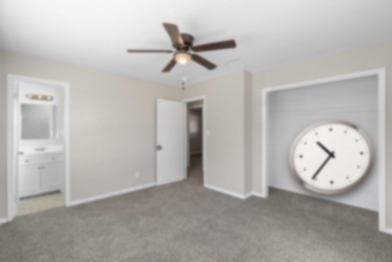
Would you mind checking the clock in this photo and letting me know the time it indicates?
10:36
